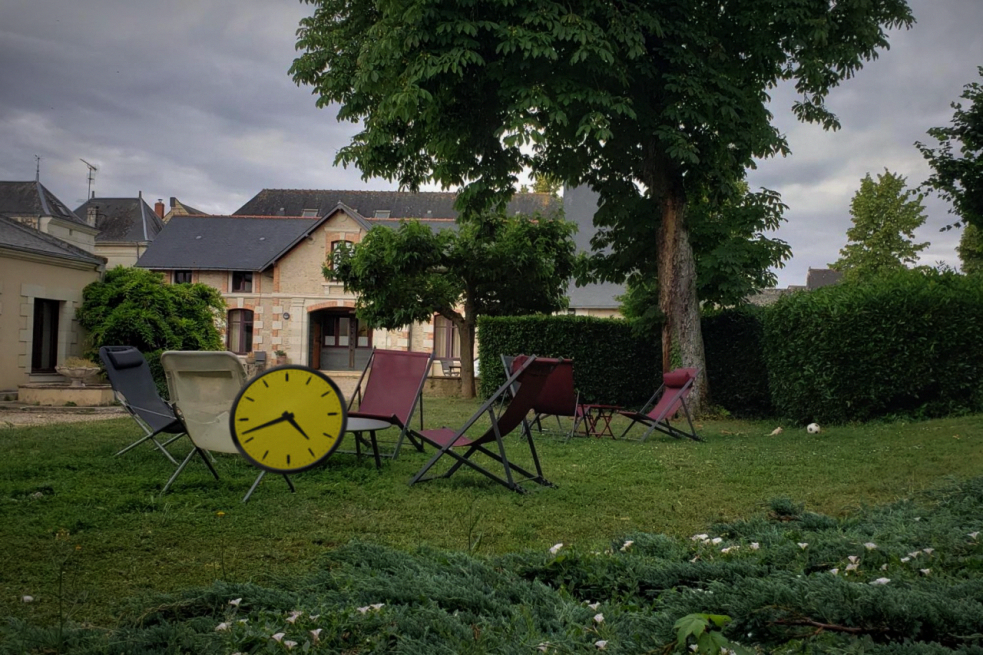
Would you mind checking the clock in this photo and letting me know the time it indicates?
4:42
